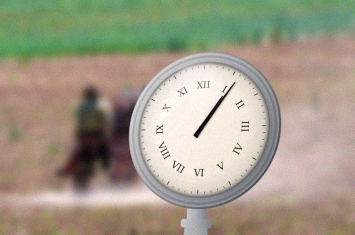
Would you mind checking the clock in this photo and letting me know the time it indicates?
1:06
